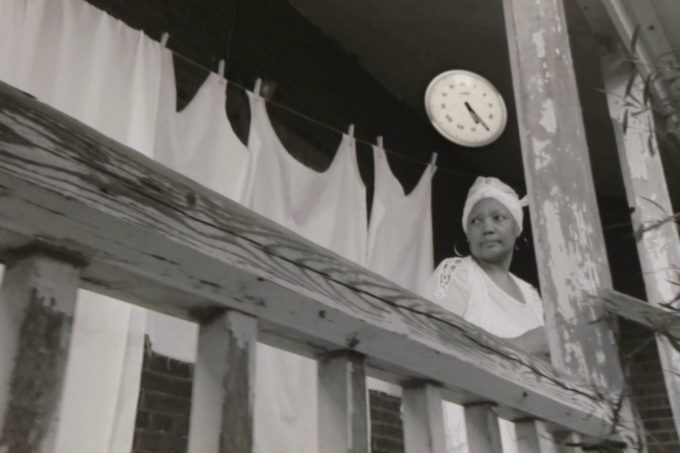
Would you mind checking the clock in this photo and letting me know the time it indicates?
5:25
